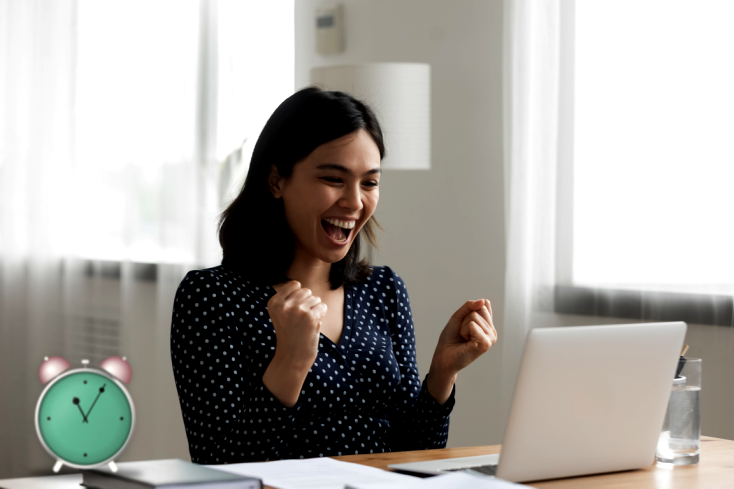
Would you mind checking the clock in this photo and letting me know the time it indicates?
11:05
